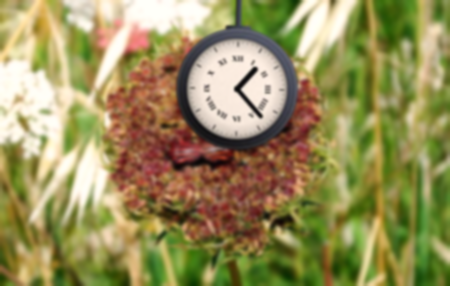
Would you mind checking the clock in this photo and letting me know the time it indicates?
1:23
